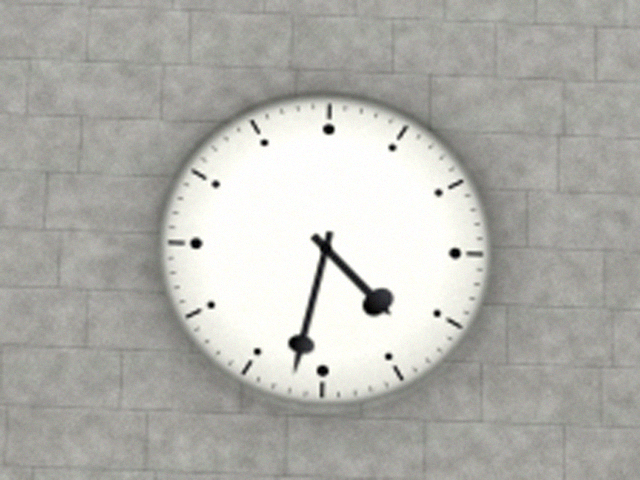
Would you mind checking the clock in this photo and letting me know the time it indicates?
4:32
